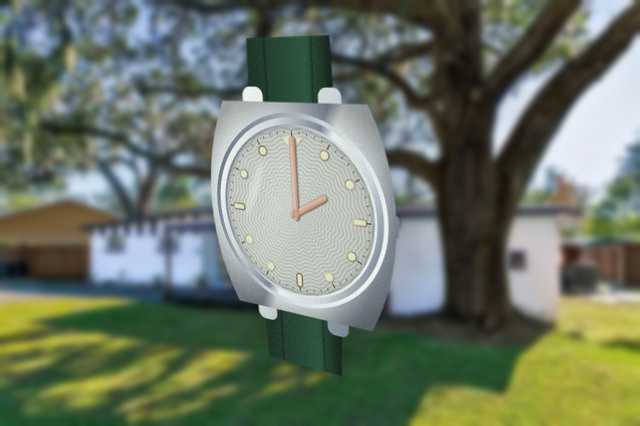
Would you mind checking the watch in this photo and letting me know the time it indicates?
2:00
